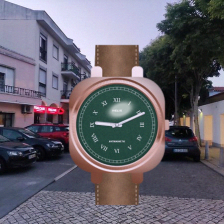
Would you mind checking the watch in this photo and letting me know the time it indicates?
9:11
